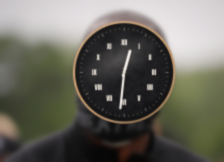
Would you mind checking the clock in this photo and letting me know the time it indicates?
12:31
